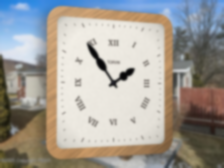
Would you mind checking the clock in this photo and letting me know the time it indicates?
1:54
